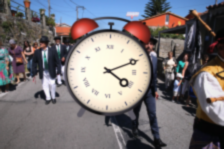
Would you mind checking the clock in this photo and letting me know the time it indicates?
4:11
